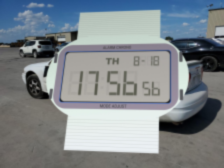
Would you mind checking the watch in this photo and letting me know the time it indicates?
17:56:56
